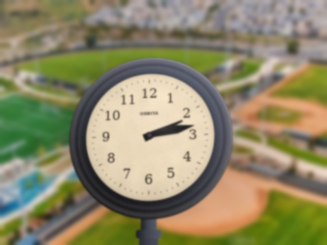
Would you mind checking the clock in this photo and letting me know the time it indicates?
2:13
